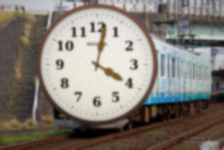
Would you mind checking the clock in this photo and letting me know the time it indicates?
4:02
